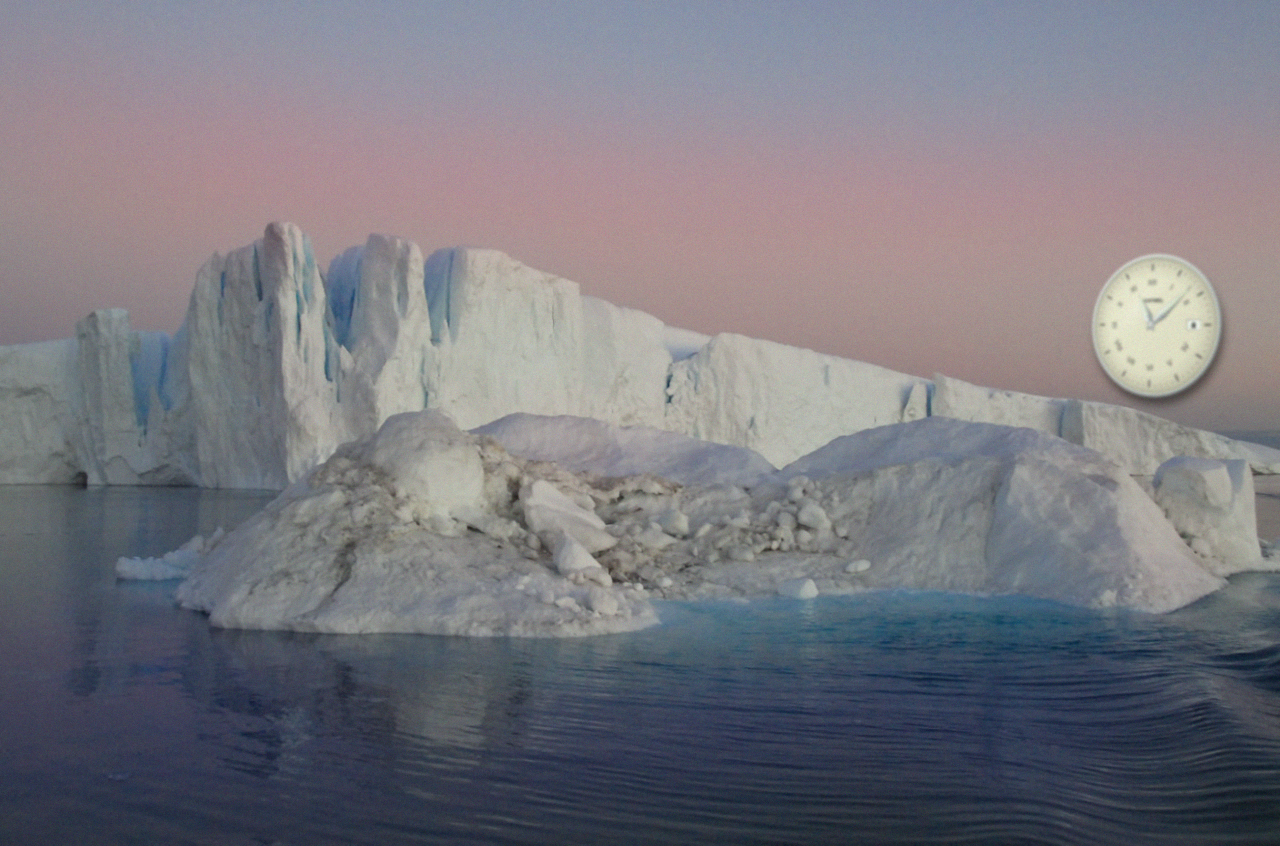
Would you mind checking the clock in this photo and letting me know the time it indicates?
11:08
